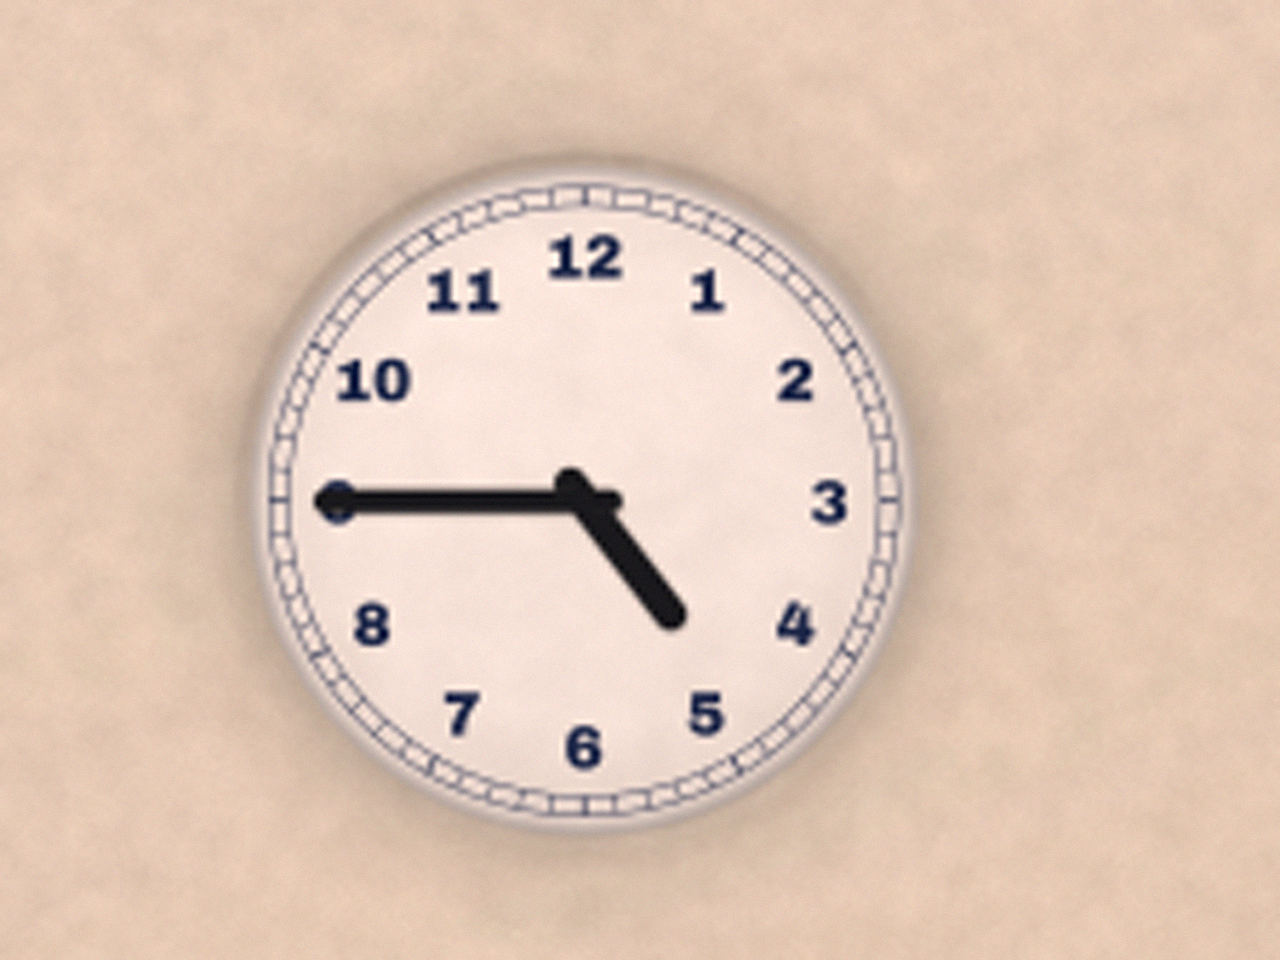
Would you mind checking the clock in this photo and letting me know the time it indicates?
4:45
